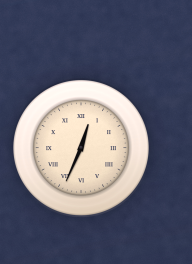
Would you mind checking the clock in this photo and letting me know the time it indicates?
12:34
